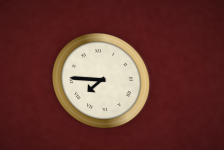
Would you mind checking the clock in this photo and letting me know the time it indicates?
7:46
